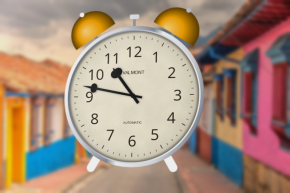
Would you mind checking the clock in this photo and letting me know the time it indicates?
10:47
